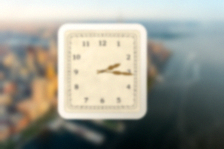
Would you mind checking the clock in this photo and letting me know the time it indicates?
2:16
